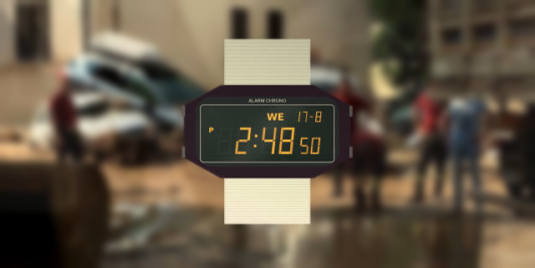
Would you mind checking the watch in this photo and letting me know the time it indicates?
2:48:50
